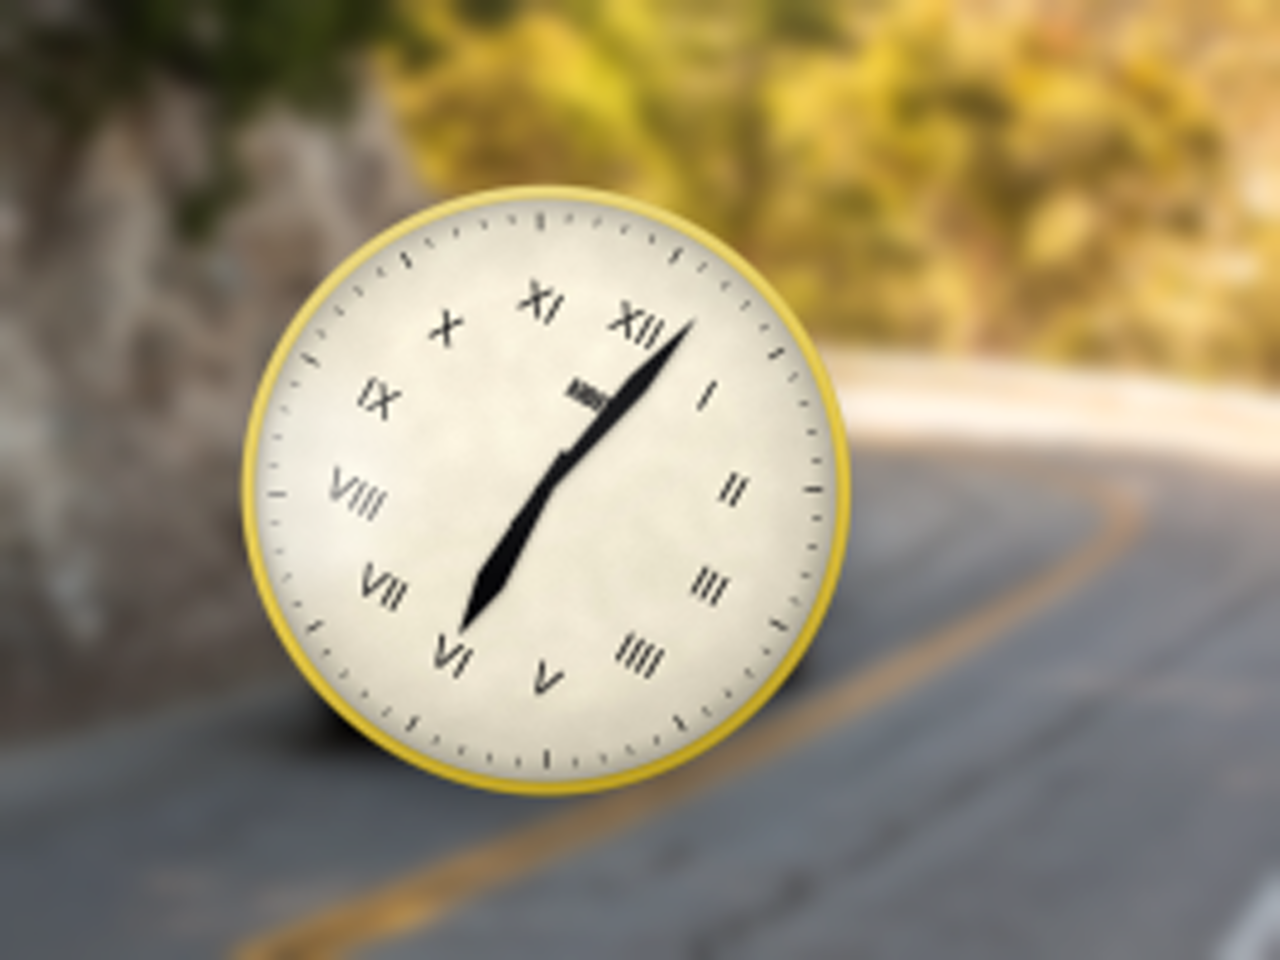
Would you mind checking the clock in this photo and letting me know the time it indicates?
6:02
